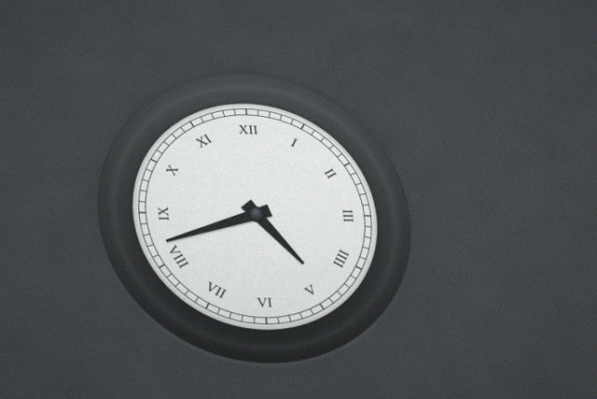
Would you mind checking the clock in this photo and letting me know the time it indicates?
4:42
